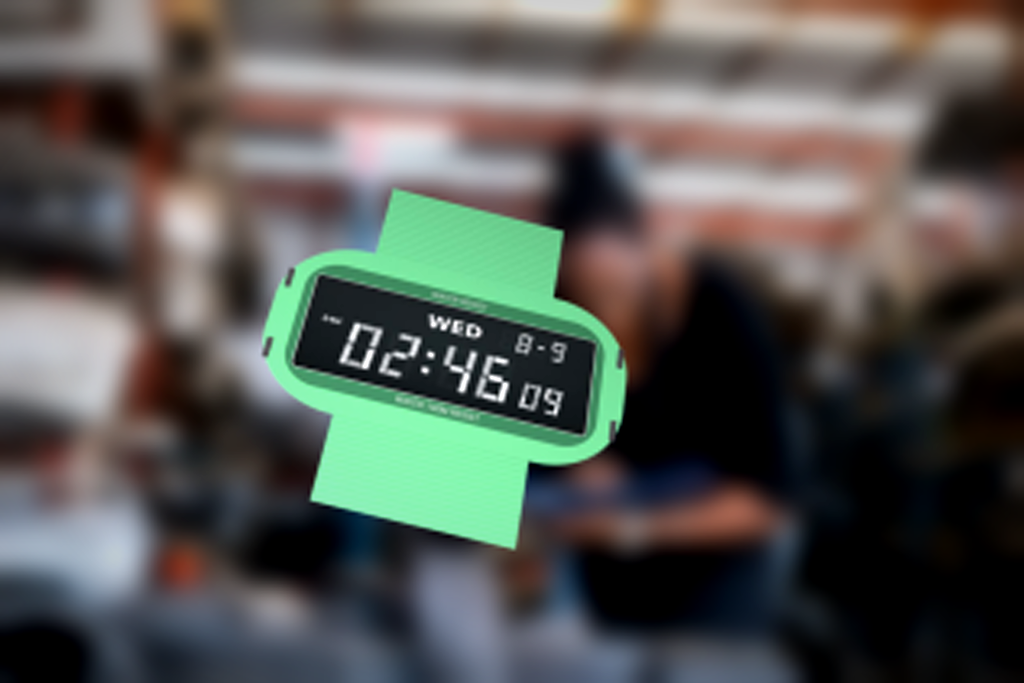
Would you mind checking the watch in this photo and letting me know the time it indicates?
2:46:09
